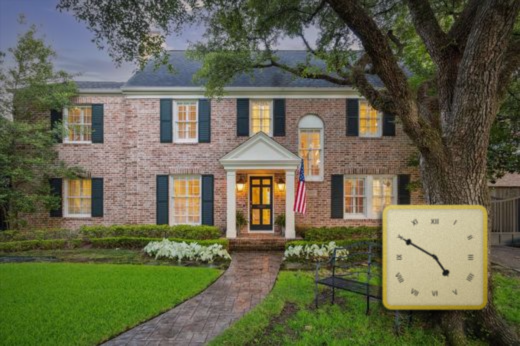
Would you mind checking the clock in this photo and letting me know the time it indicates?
4:50
